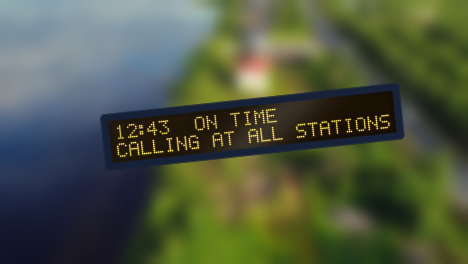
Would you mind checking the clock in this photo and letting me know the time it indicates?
12:43
